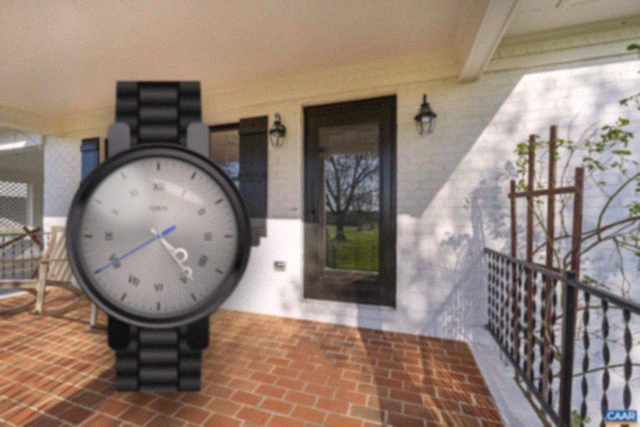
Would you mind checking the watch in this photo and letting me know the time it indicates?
4:23:40
